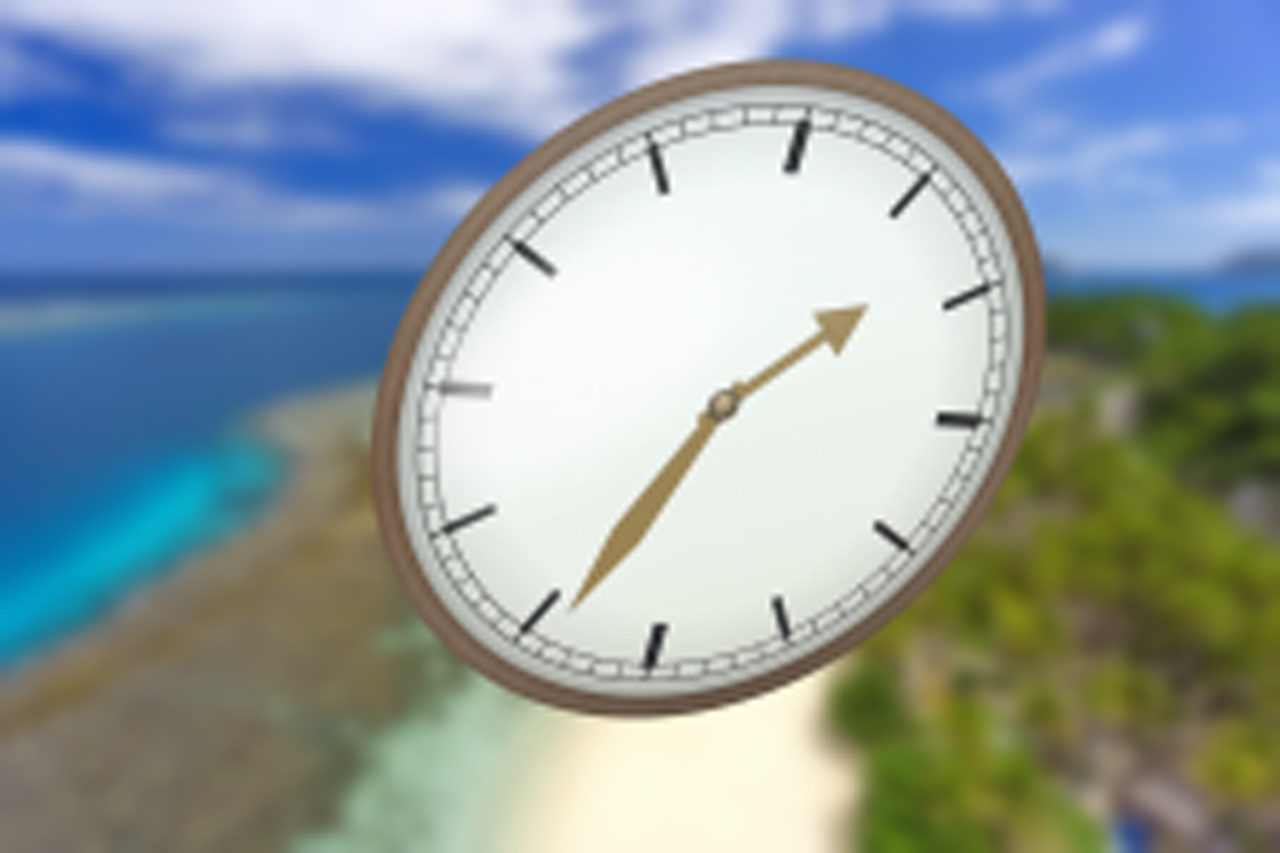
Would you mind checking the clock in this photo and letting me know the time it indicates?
1:34
